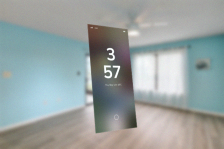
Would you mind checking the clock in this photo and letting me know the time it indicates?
3:57
